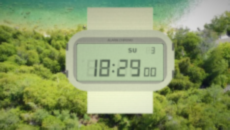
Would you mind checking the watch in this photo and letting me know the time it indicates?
18:29
